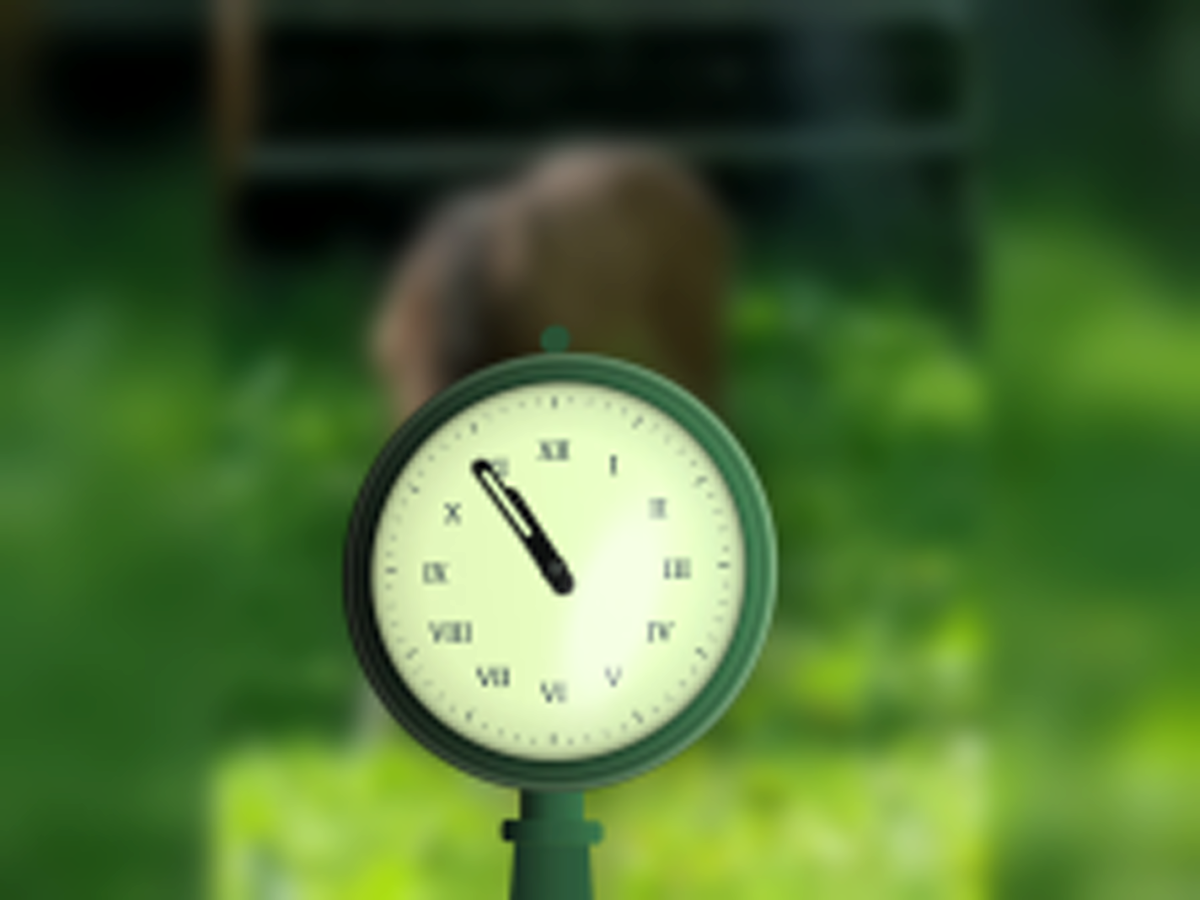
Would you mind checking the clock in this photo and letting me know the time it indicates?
10:54
